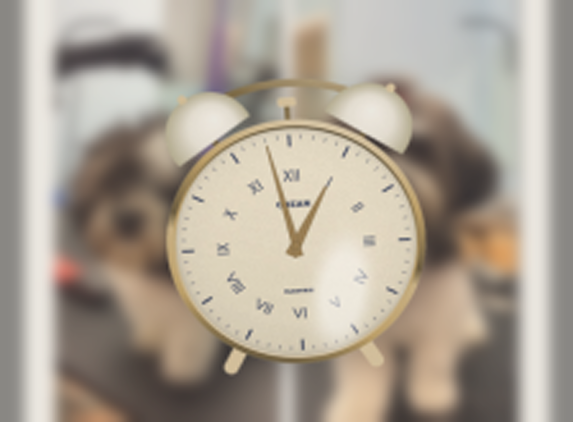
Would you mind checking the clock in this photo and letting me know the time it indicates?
12:58
